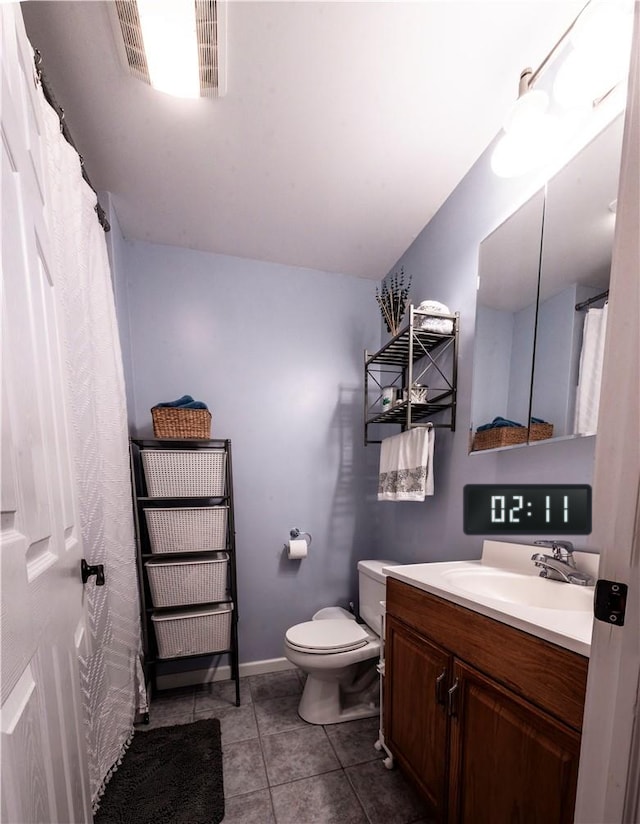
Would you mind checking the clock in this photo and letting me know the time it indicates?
2:11
